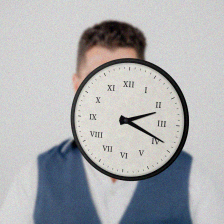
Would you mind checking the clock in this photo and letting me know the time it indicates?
2:19
